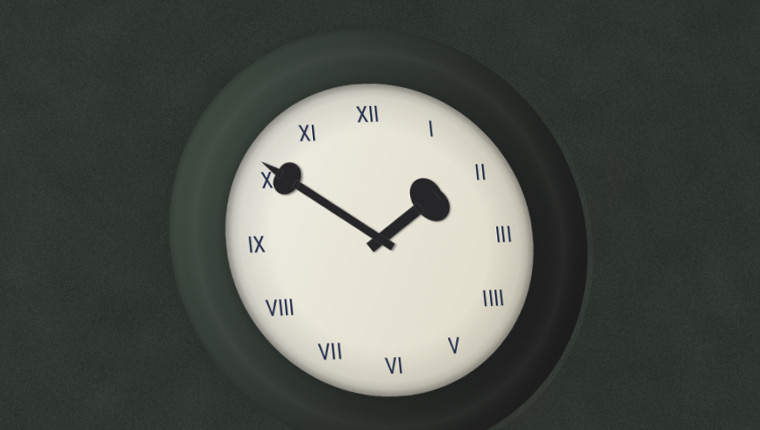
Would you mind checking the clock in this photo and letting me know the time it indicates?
1:51
